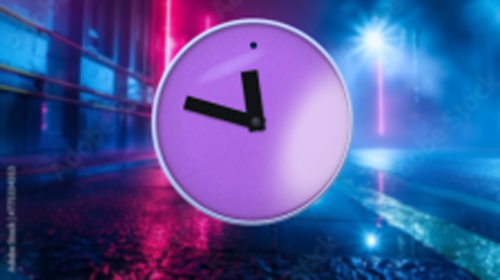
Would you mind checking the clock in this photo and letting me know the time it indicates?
11:48
